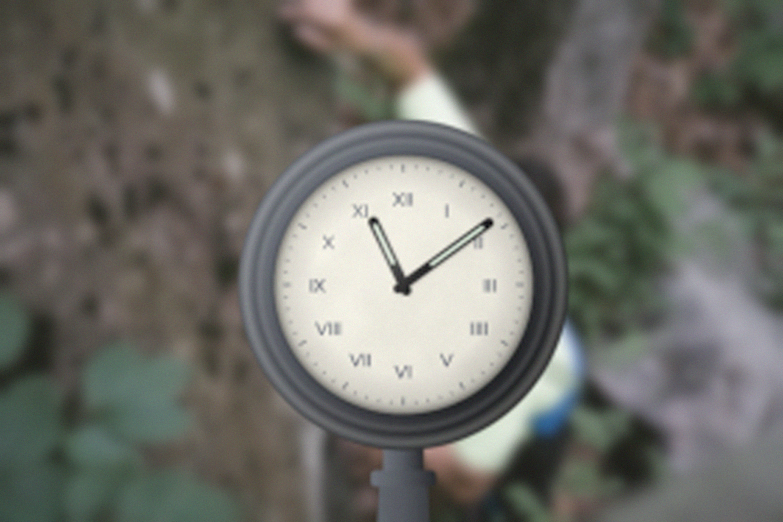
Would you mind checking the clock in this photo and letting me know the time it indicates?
11:09
